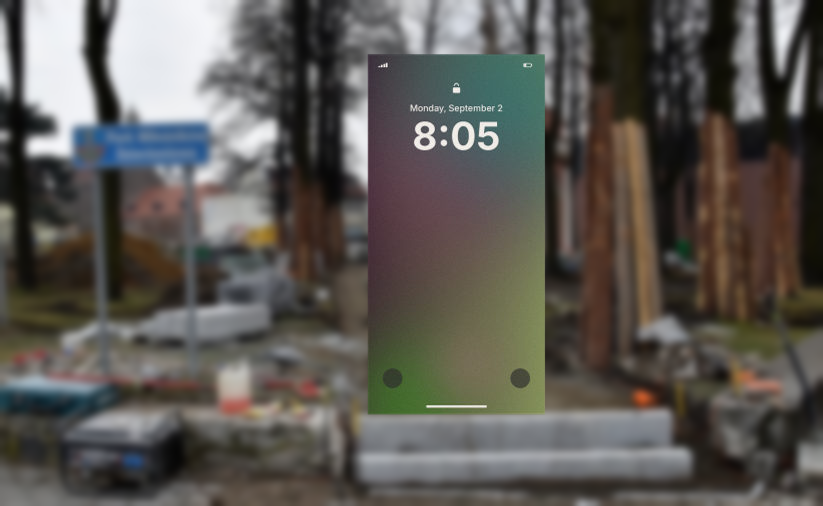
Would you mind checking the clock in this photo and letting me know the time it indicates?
8:05
